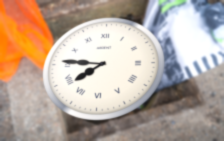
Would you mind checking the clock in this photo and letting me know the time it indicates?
7:46
